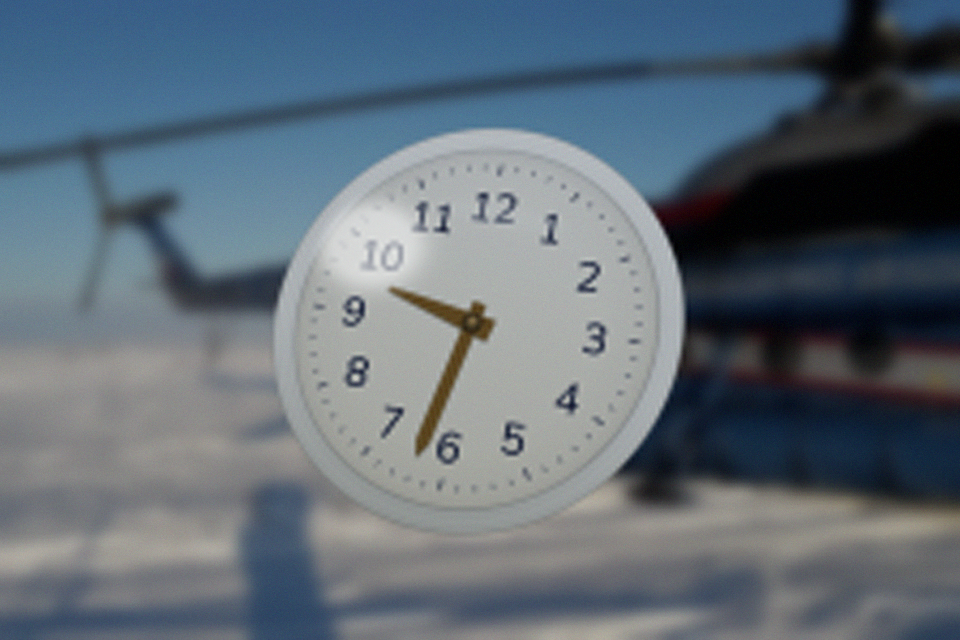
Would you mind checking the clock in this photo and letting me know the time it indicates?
9:32
